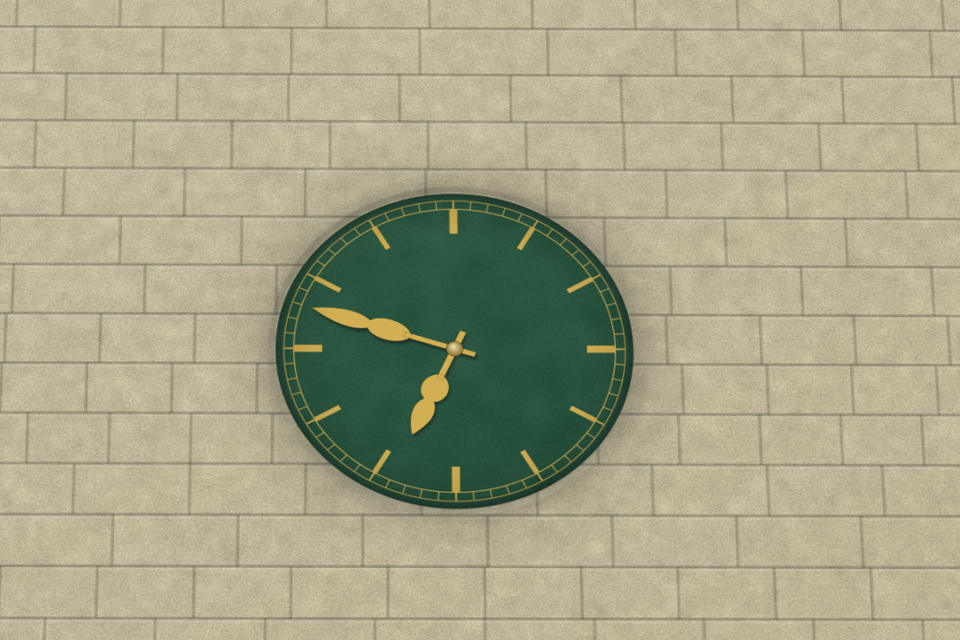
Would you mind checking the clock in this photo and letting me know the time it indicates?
6:48
